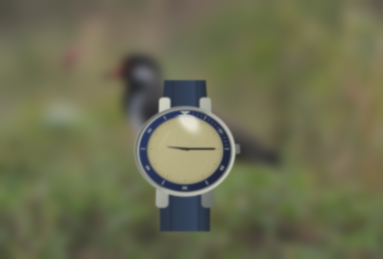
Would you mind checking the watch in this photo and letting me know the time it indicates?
9:15
